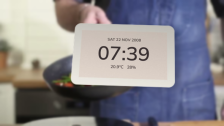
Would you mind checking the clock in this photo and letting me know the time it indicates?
7:39
